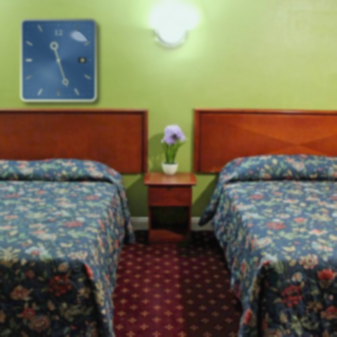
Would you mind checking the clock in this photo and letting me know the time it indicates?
11:27
